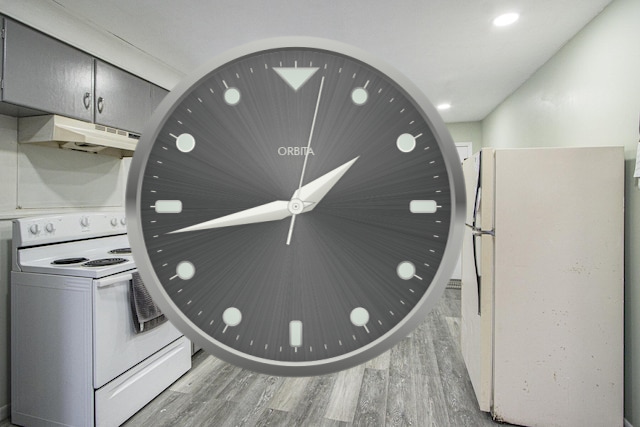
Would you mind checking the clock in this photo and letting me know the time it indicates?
1:43:02
